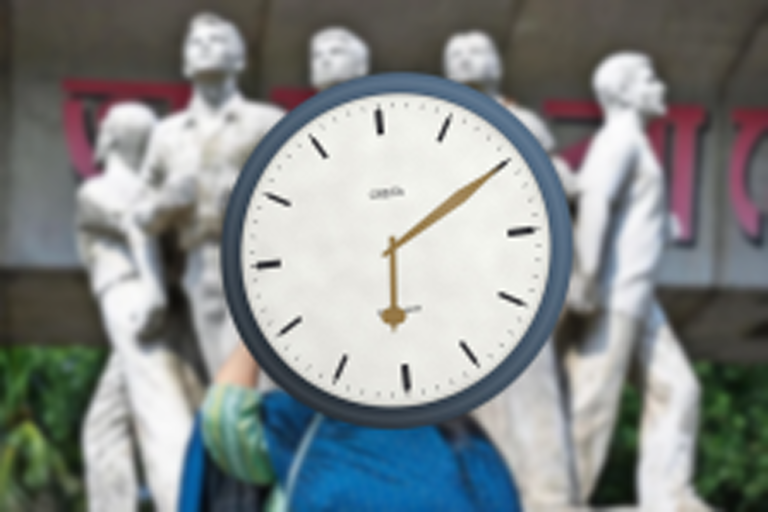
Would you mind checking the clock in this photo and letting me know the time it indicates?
6:10
